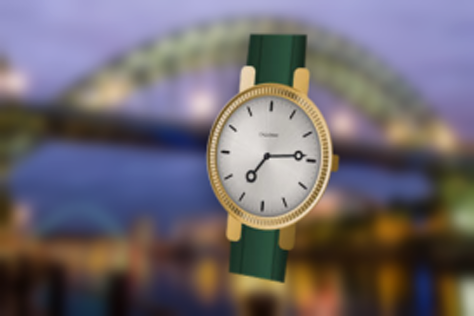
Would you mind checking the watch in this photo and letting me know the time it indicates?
7:14
